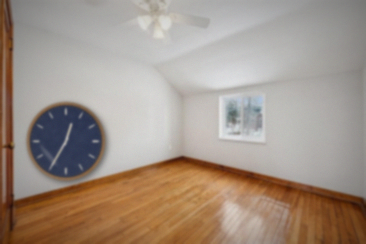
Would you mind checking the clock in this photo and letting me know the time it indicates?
12:35
